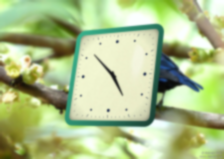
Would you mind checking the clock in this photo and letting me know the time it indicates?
4:52
